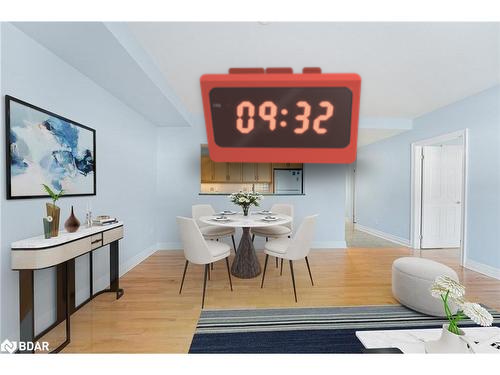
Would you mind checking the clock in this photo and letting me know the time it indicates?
9:32
